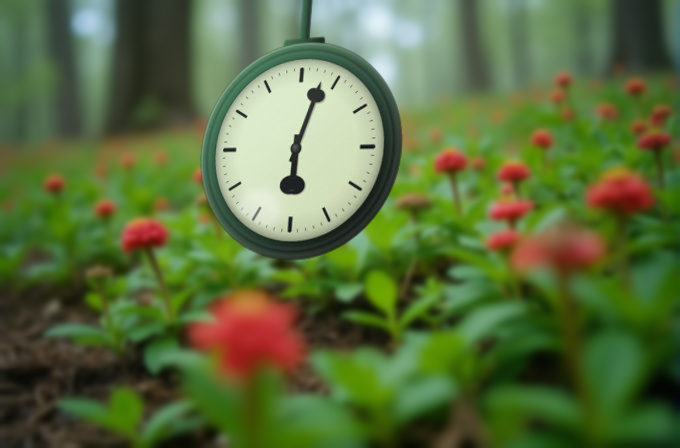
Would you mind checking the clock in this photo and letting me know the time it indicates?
6:03
